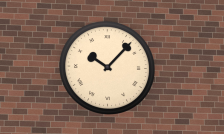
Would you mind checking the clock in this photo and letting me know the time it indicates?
10:07
